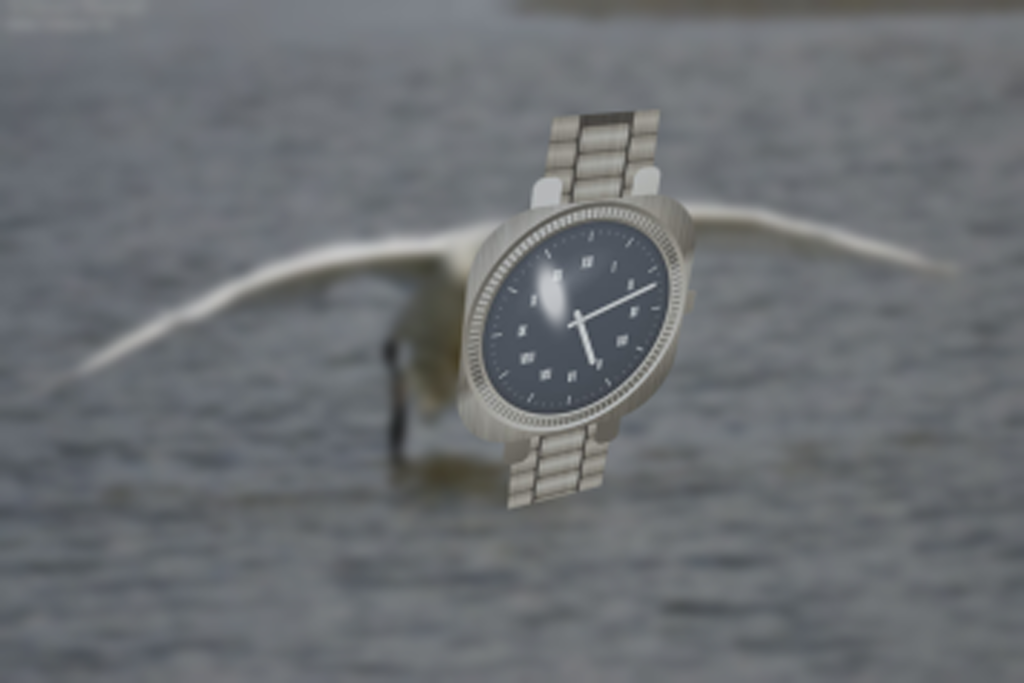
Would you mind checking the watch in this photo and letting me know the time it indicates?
5:12
